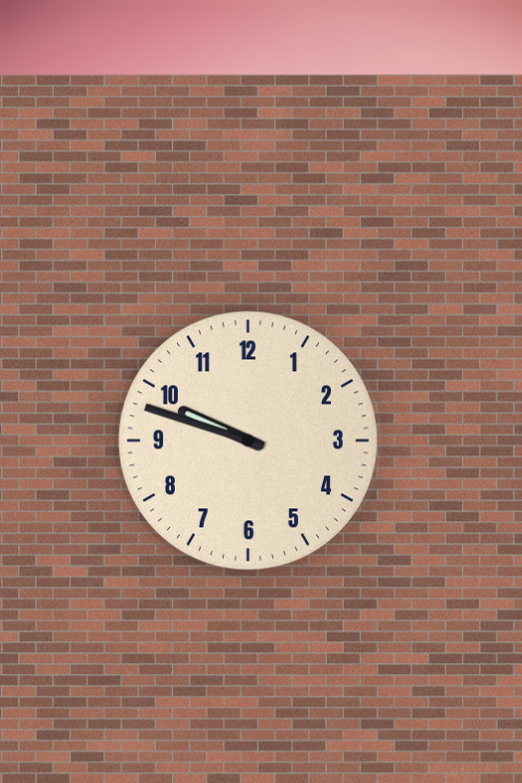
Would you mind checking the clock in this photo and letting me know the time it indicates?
9:48
